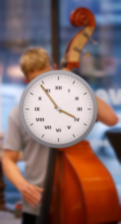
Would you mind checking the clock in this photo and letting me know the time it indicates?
3:54
